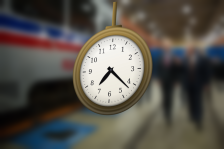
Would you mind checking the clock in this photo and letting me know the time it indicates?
7:22
